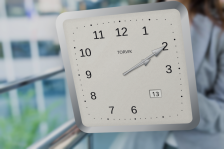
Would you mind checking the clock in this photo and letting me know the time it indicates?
2:10
